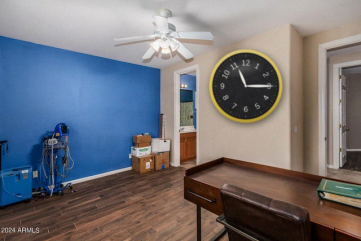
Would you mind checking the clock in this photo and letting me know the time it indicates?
11:15
